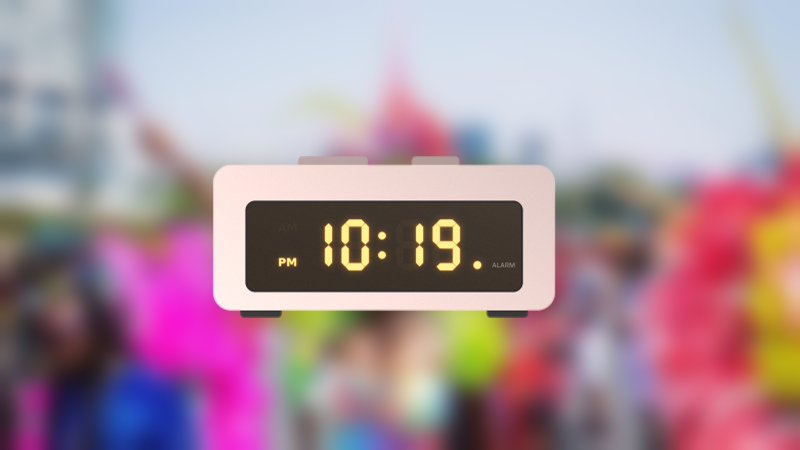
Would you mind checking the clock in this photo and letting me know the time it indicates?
10:19
